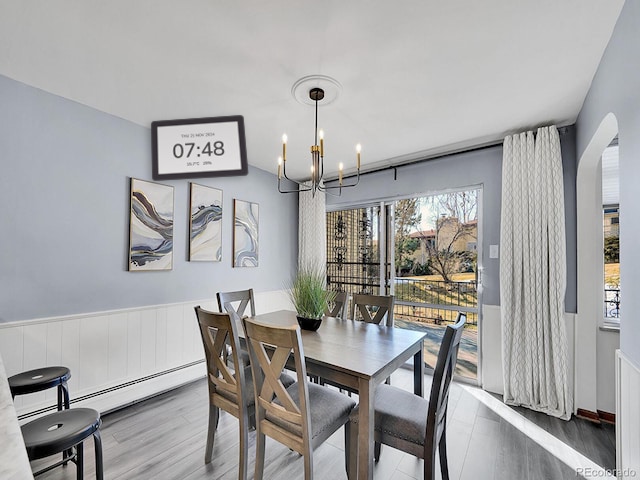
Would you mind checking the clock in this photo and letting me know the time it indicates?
7:48
